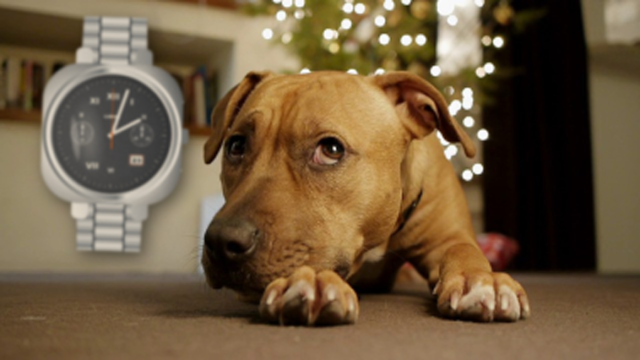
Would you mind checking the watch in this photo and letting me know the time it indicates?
2:03
